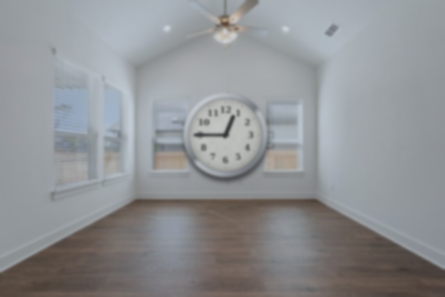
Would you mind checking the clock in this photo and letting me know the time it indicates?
12:45
